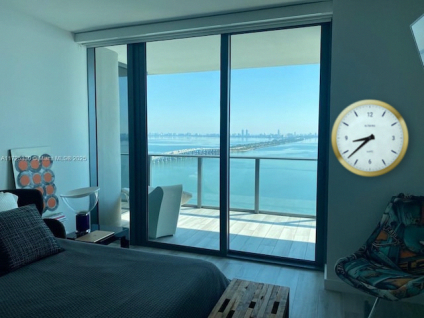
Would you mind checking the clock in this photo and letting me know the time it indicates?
8:38
